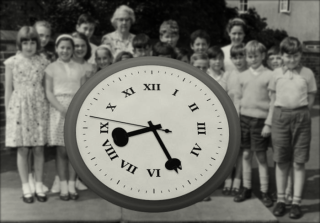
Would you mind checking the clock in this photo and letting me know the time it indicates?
8:25:47
